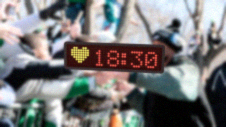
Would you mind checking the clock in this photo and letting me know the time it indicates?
18:30
